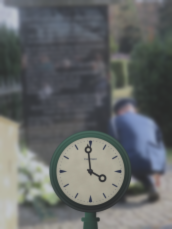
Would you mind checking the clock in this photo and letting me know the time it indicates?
3:59
